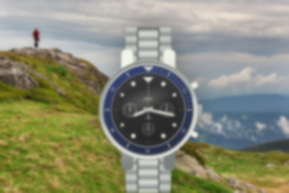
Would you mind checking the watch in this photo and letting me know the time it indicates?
8:17
